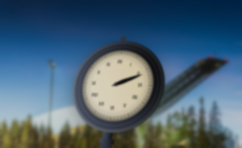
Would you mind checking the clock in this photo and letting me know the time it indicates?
2:11
